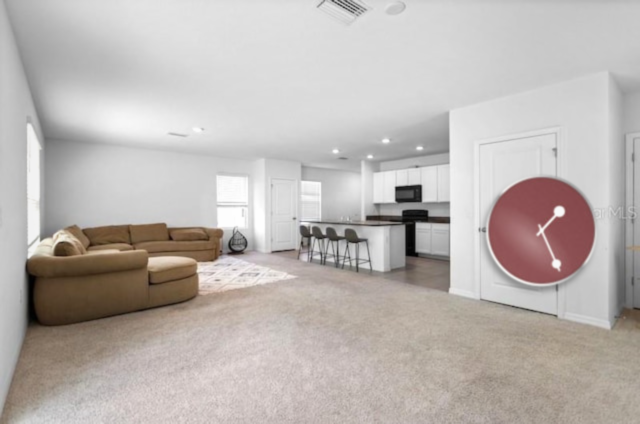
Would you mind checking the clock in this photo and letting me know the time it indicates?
1:26
